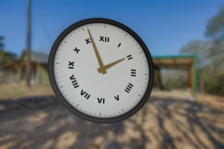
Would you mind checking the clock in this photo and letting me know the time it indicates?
1:56
